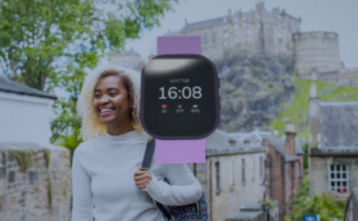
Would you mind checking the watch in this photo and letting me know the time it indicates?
16:08
